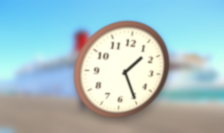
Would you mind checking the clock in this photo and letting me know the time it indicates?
1:25
